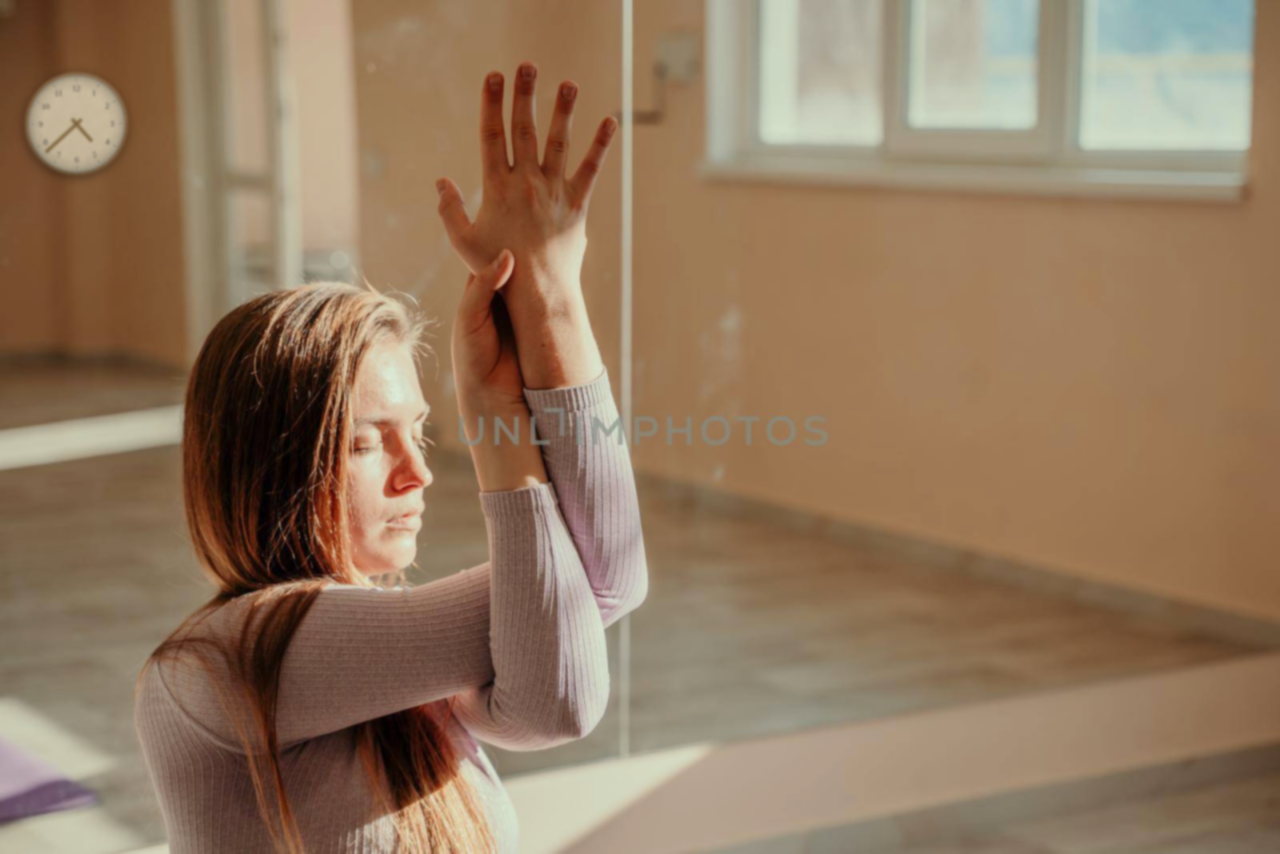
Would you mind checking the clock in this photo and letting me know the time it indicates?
4:38
